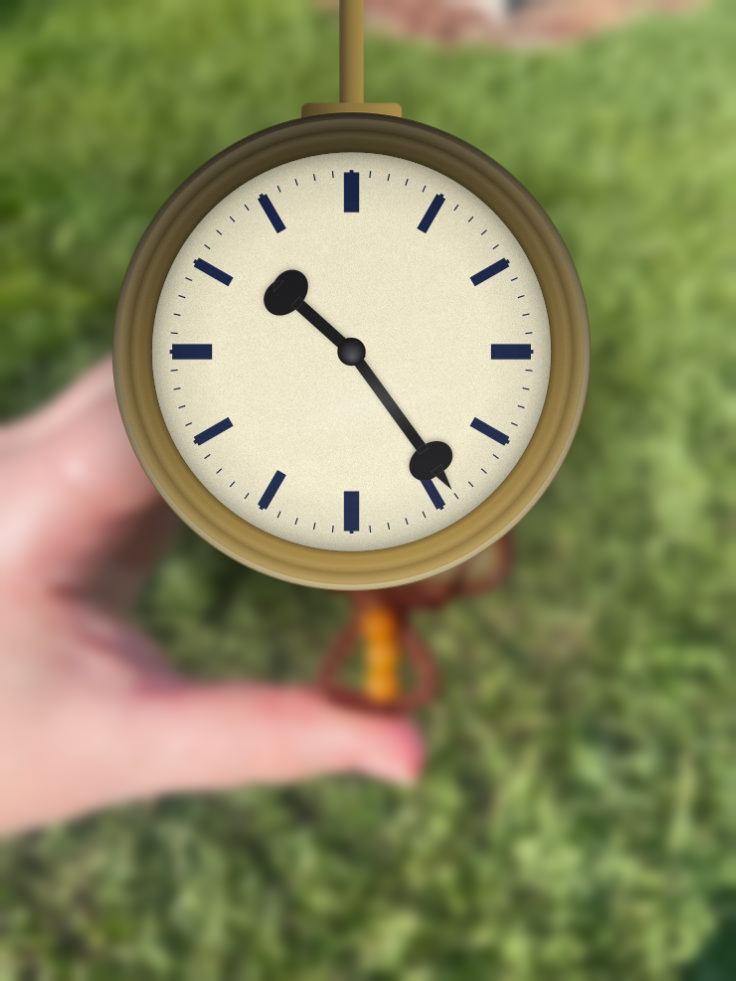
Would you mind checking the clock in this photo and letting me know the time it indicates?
10:24
